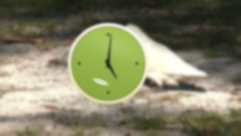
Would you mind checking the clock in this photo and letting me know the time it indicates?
5:01
